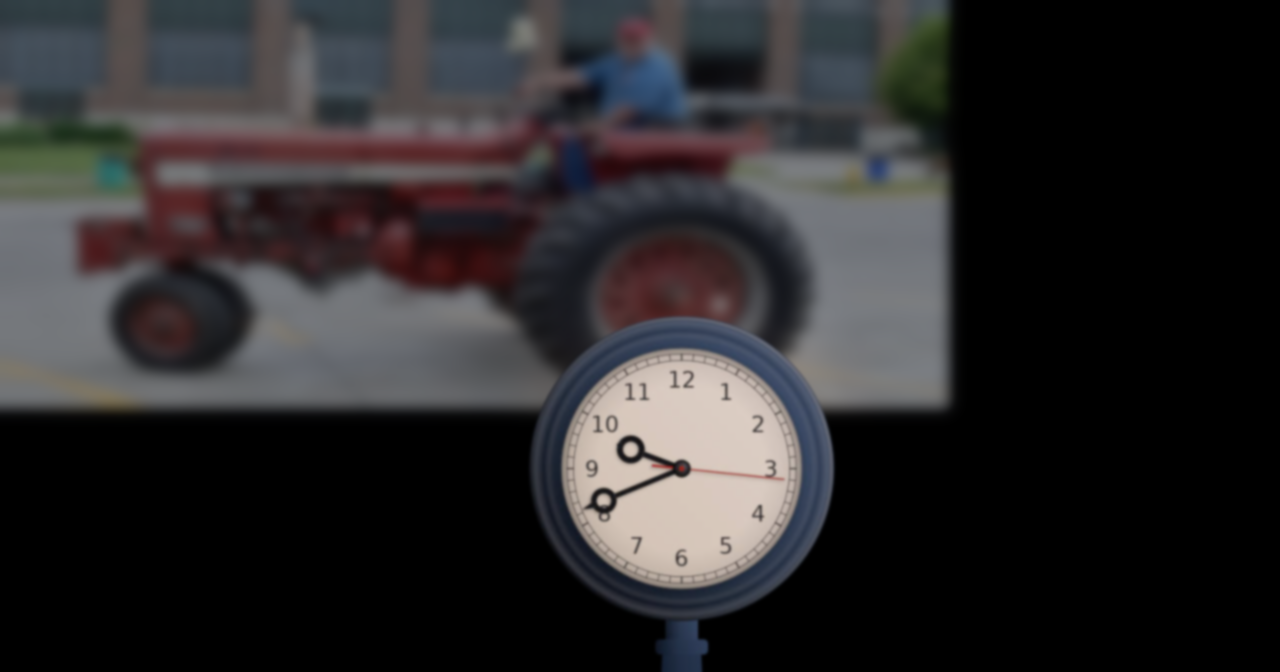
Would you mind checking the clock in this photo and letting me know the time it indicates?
9:41:16
